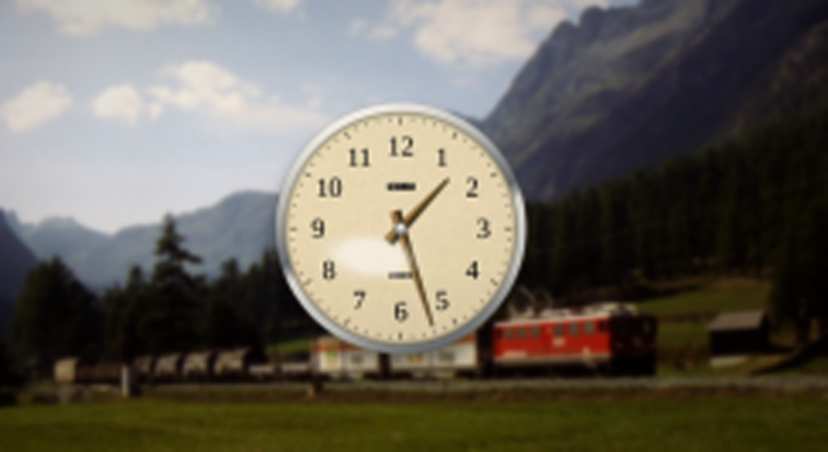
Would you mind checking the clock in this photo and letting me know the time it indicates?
1:27
